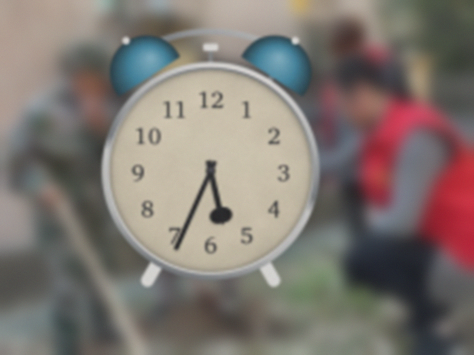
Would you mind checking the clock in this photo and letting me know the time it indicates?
5:34
